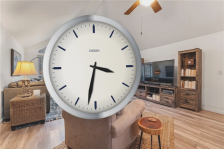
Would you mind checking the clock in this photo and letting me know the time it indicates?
3:32
